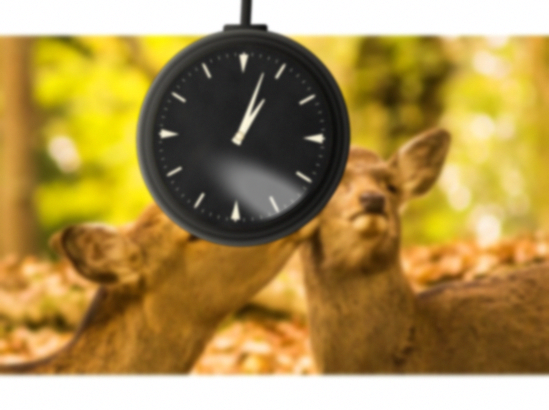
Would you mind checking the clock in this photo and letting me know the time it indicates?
1:03
